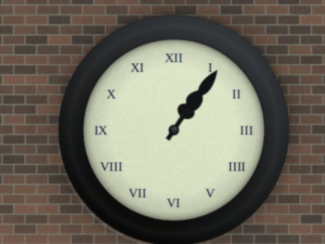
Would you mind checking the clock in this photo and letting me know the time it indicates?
1:06
